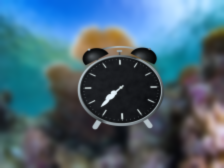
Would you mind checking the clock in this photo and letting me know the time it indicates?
7:37
